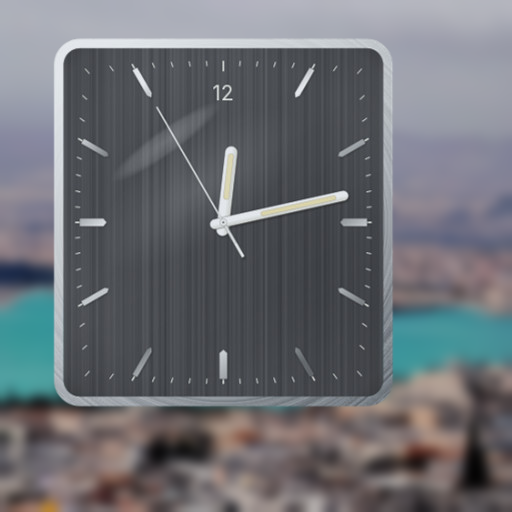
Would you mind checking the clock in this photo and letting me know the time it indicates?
12:12:55
